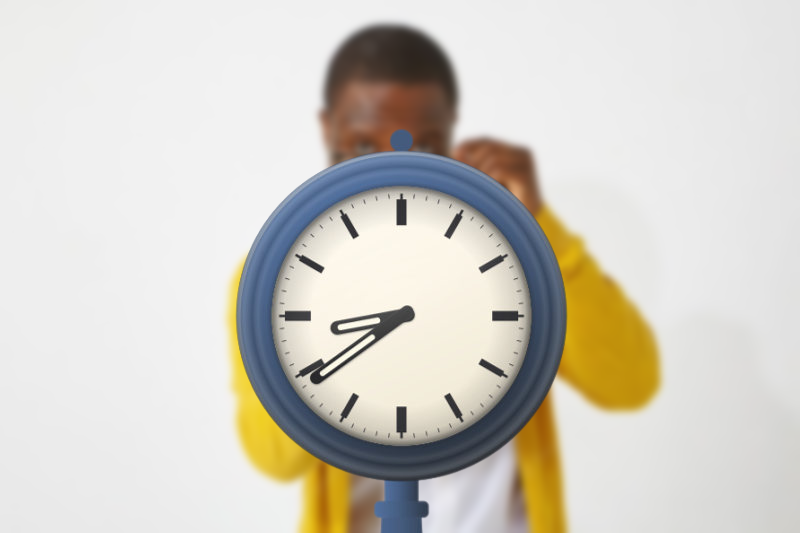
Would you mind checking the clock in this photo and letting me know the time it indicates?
8:39
